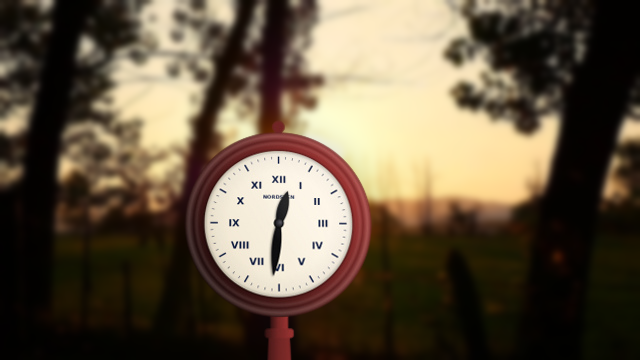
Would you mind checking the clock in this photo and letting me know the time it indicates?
12:31
